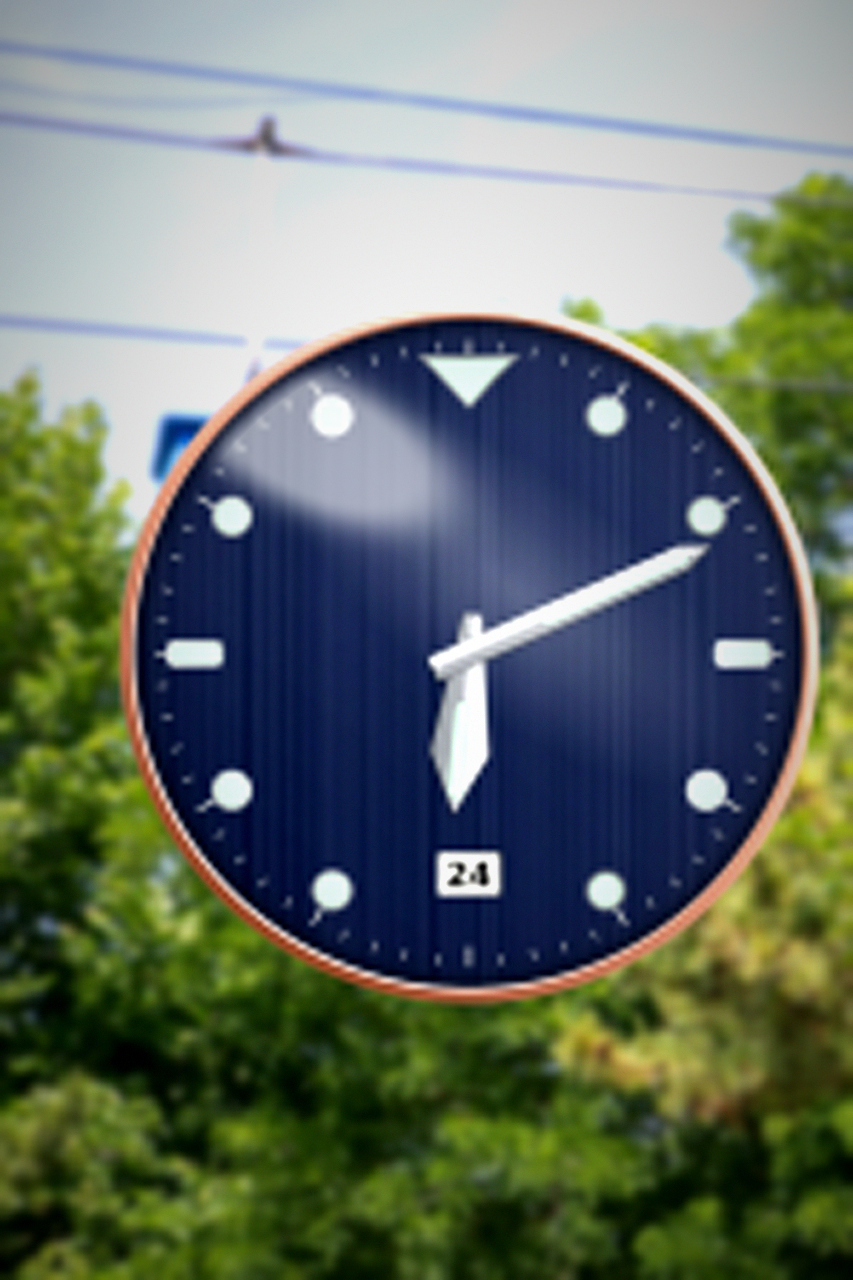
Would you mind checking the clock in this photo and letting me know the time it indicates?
6:11
